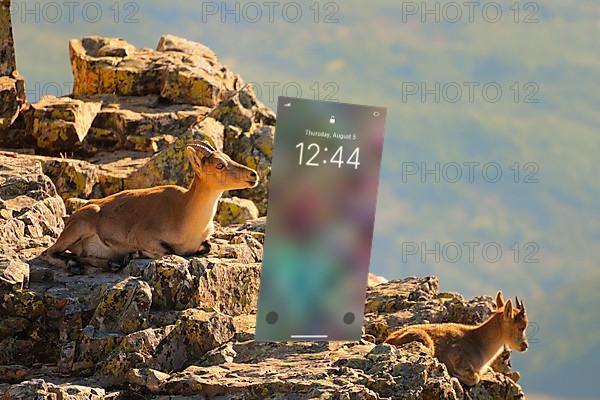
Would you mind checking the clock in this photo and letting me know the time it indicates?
12:44
